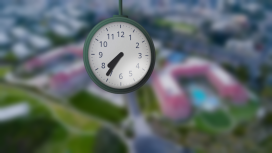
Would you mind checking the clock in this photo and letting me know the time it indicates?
7:36
